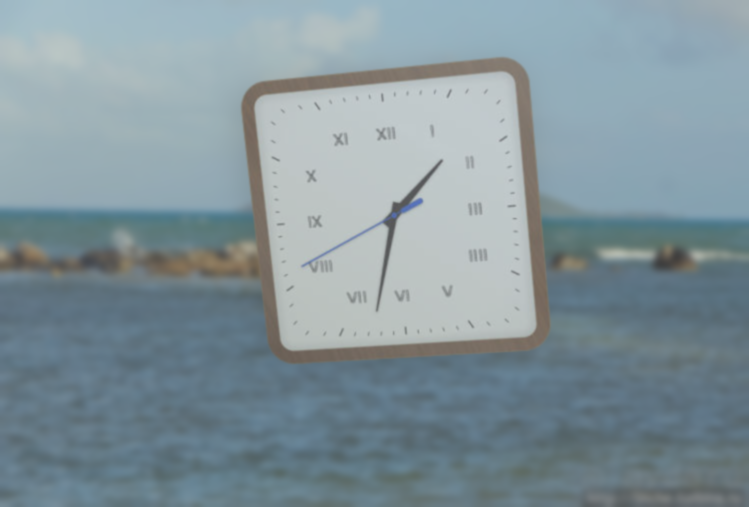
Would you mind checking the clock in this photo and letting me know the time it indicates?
1:32:41
